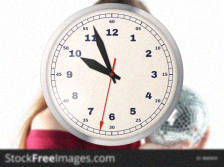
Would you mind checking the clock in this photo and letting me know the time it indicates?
9:56:32
